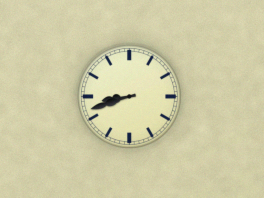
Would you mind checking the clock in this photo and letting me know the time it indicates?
8:42
